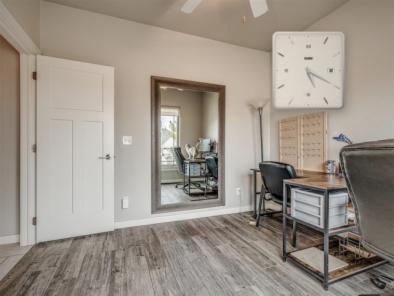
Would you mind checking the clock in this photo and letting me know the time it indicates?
5:20
